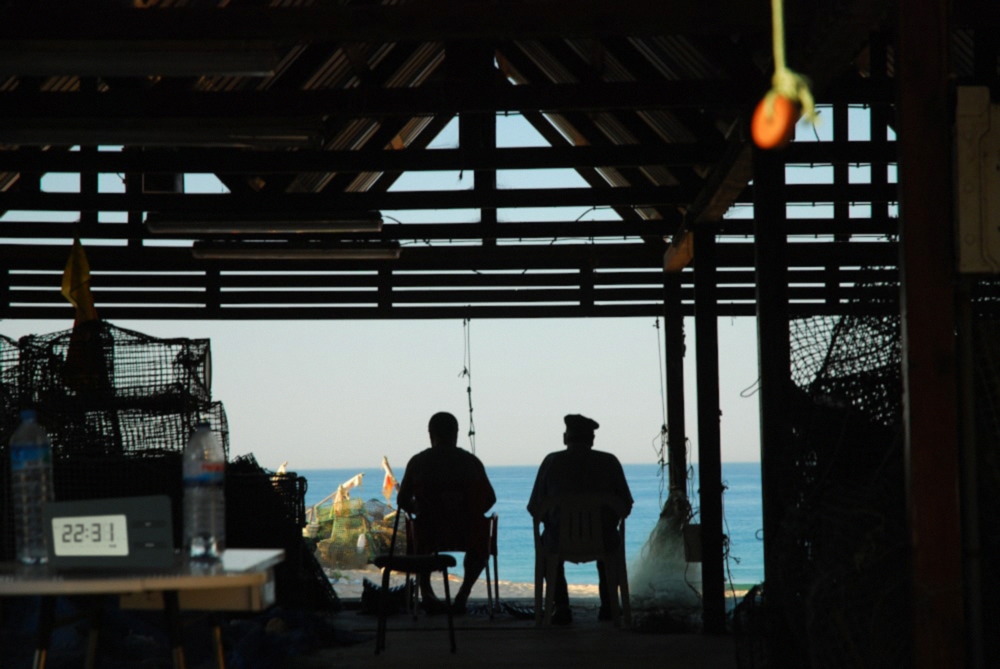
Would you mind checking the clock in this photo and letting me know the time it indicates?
22:31
